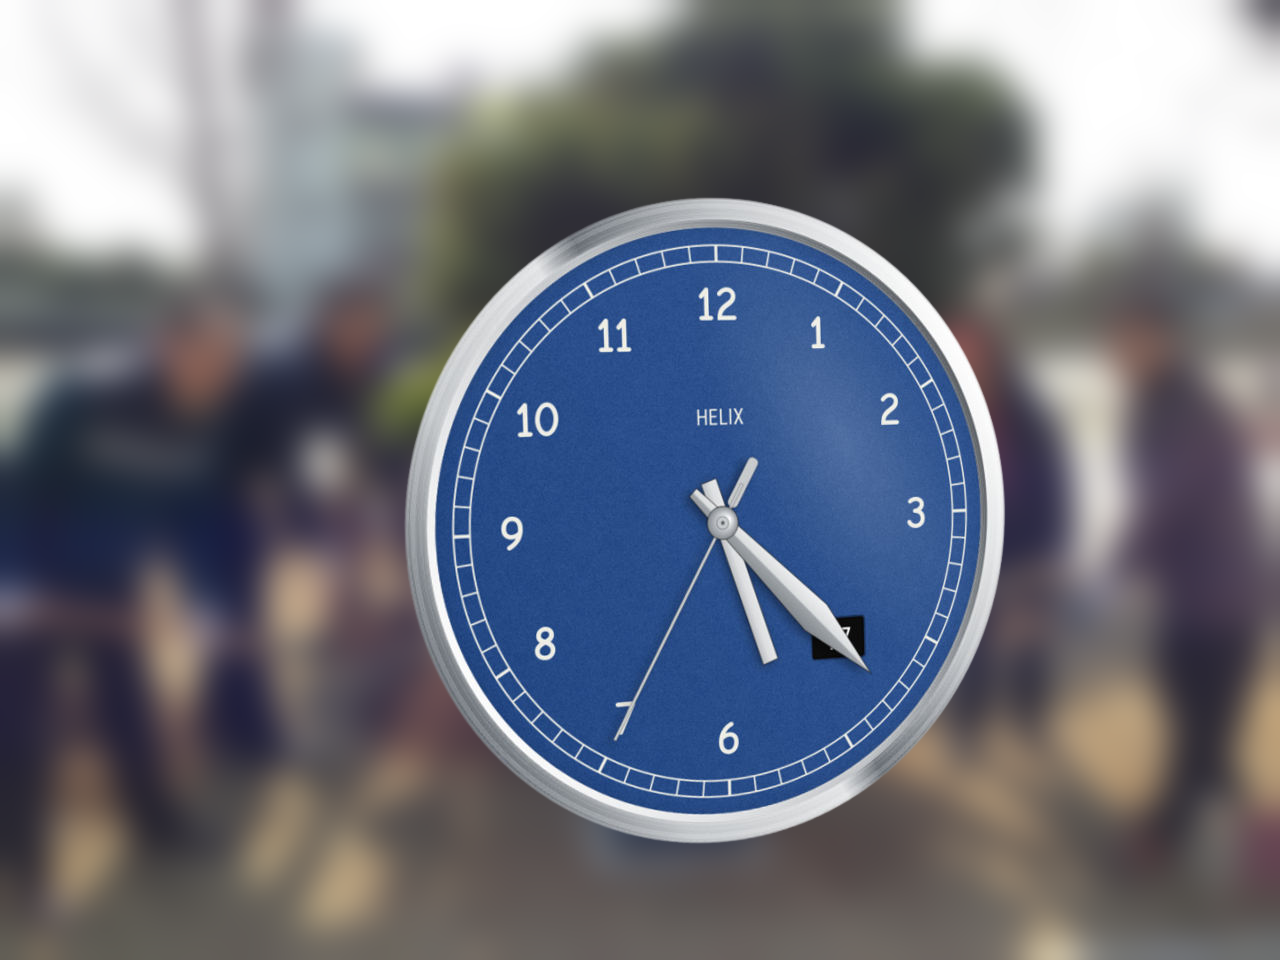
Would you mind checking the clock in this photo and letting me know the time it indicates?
5:22:35
